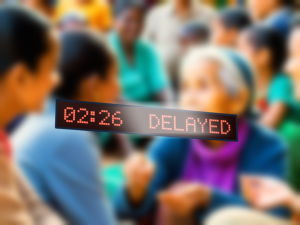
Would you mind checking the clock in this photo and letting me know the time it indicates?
2:26
